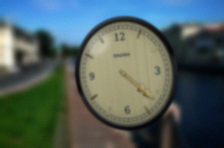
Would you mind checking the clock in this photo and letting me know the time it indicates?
4:22
